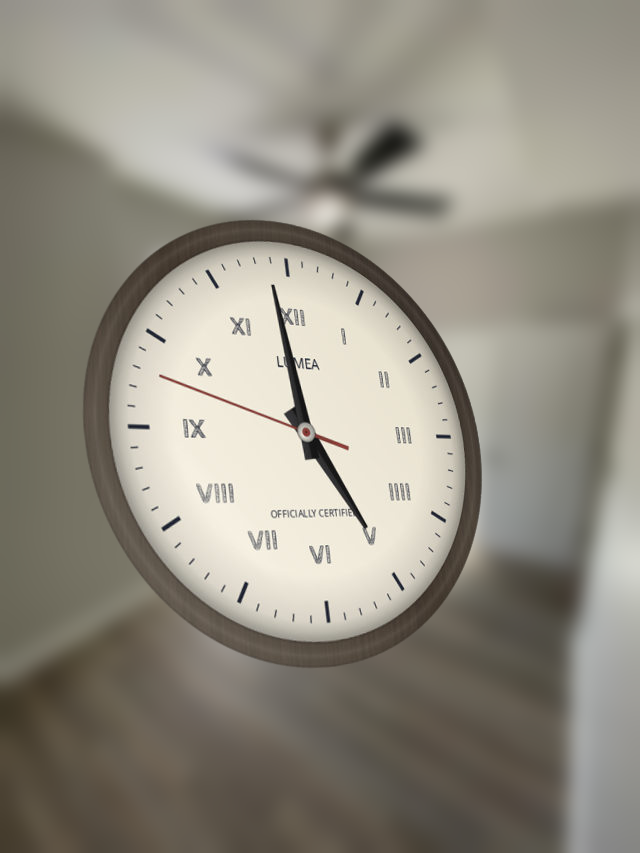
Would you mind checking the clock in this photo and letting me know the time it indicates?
4:58:48
